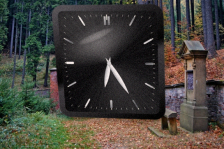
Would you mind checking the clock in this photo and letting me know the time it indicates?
6:25
